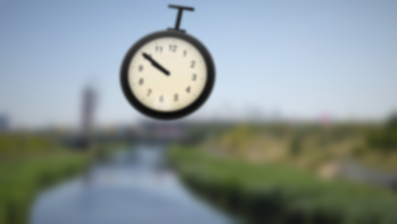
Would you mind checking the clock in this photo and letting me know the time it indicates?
9:50
